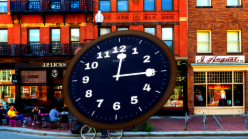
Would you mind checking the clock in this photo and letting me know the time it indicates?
12:15
